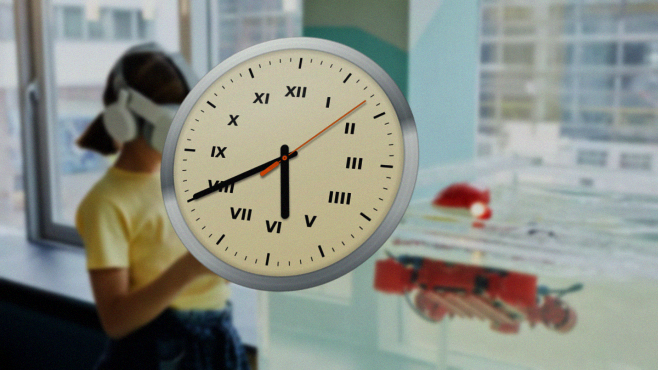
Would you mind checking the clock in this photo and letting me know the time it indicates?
5:40:08
